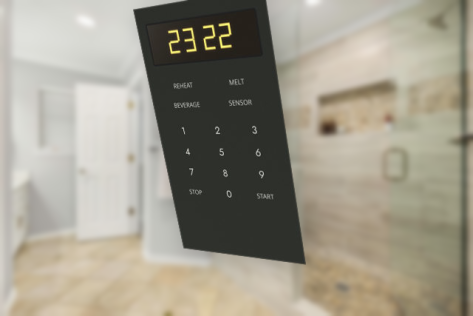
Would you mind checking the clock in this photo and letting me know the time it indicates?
23:22
